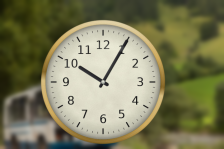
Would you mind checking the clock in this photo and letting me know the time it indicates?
10:05
